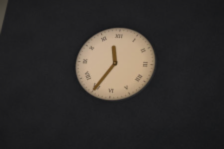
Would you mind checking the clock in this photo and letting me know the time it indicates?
11:35
